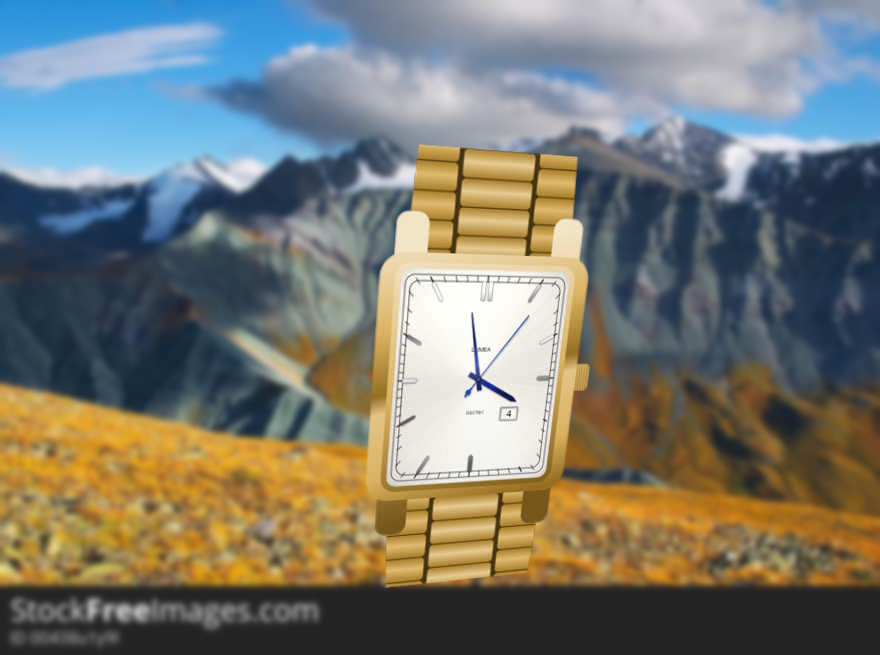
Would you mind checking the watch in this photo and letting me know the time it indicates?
3:58:06
